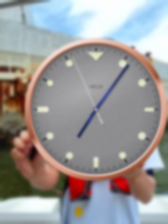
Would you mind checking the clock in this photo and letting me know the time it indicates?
7:05:56
